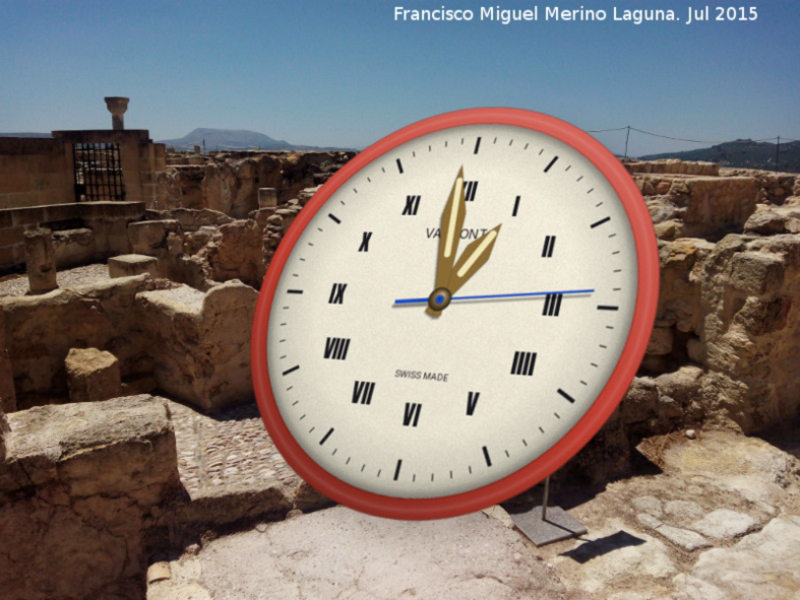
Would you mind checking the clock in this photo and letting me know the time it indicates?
12:59:14
